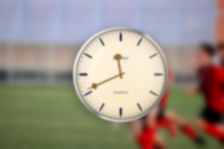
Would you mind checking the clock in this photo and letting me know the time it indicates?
11:41
